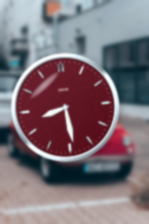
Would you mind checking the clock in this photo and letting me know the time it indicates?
8:29
